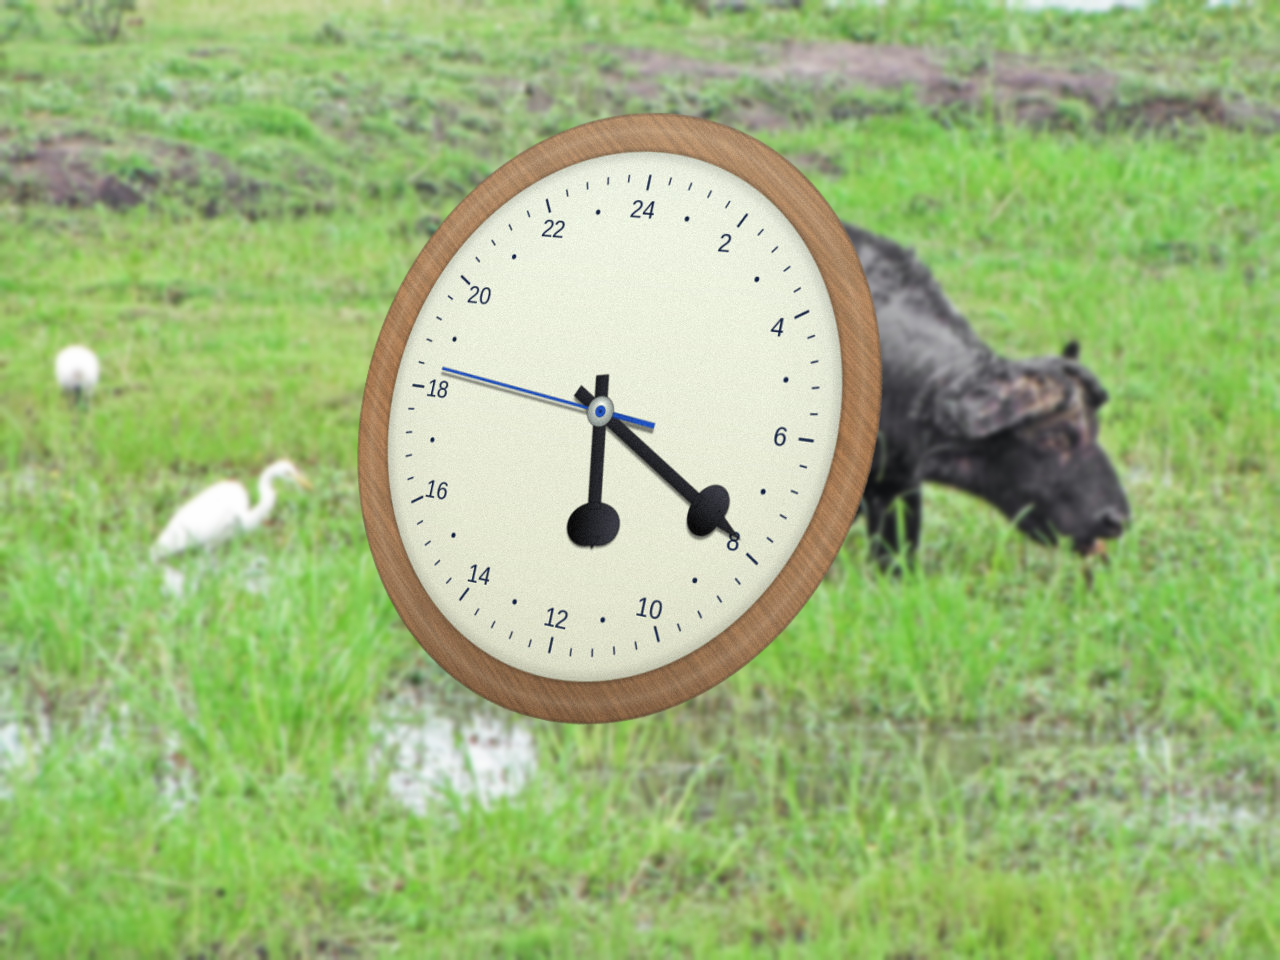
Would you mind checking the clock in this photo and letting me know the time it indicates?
11:19:46
